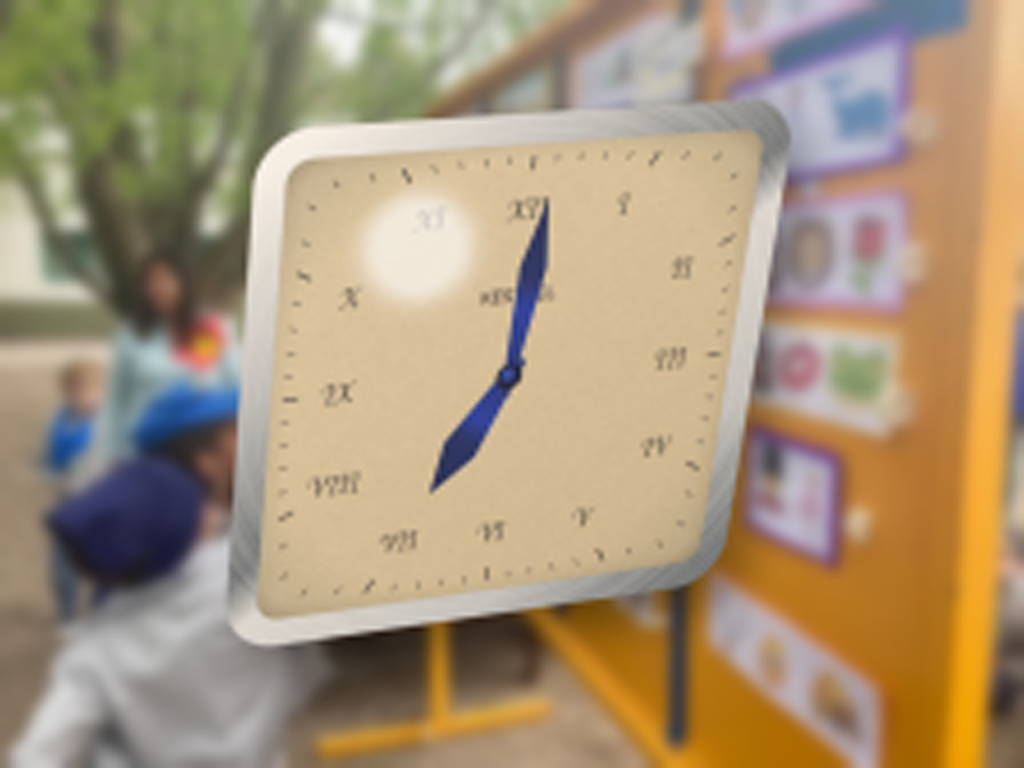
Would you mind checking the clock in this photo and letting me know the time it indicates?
7:01
